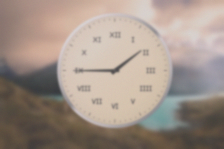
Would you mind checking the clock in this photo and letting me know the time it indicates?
1:45
